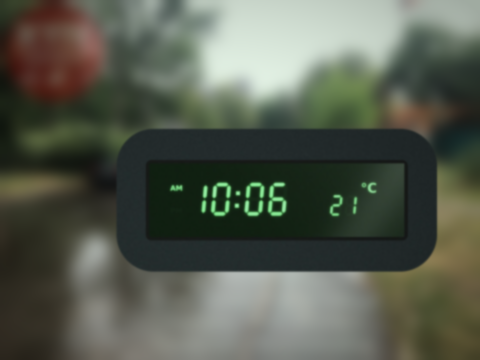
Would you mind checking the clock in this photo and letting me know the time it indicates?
10:06
